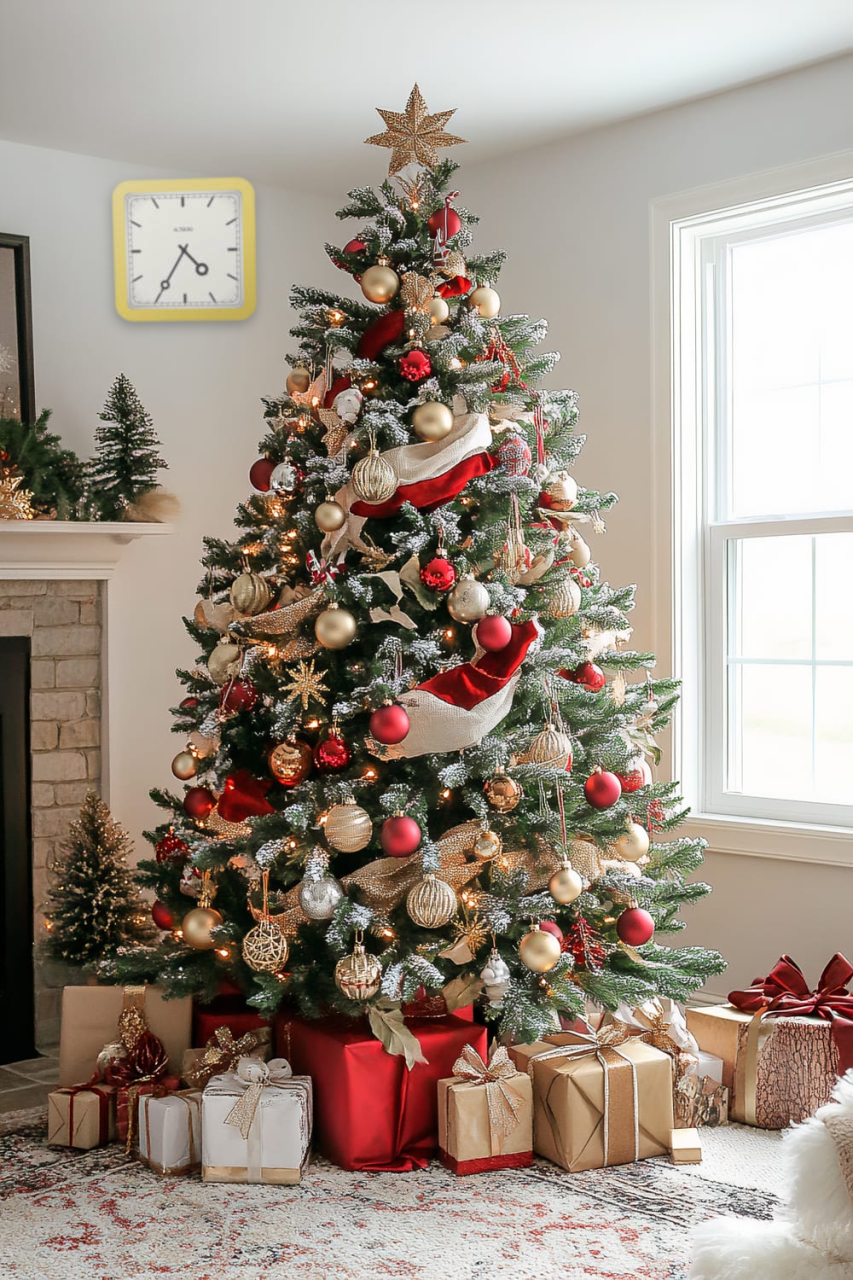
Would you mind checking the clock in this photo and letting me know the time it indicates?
4:35
